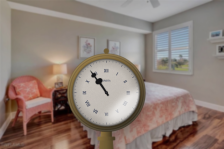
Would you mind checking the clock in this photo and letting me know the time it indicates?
10:54
